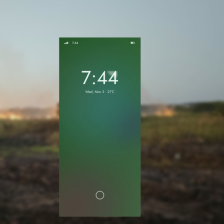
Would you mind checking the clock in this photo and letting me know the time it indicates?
7:44
